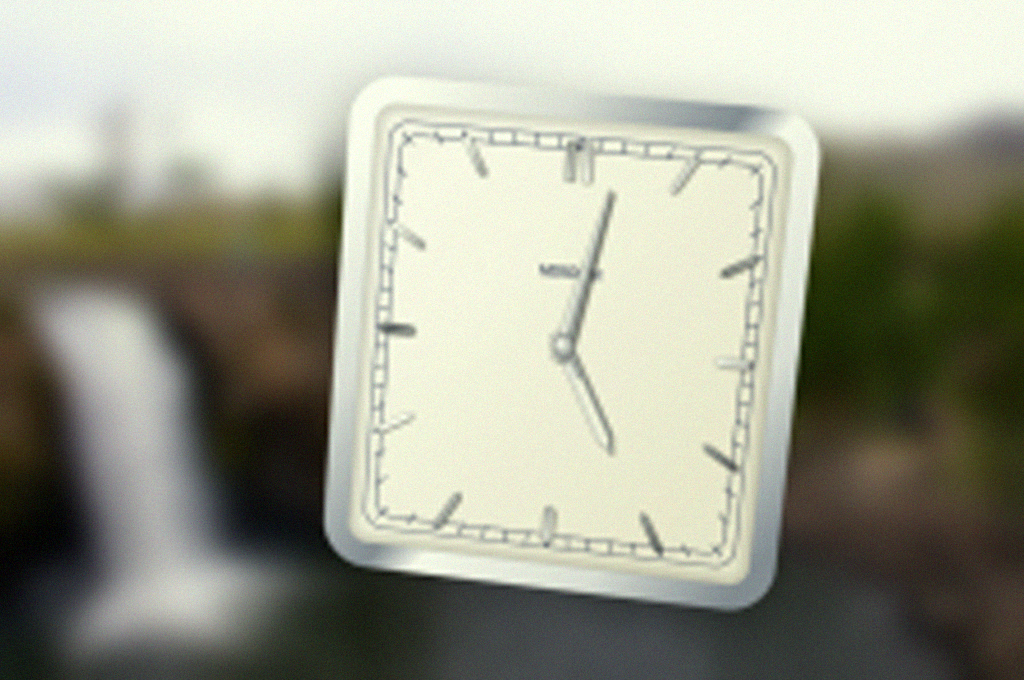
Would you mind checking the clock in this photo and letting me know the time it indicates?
5:02
